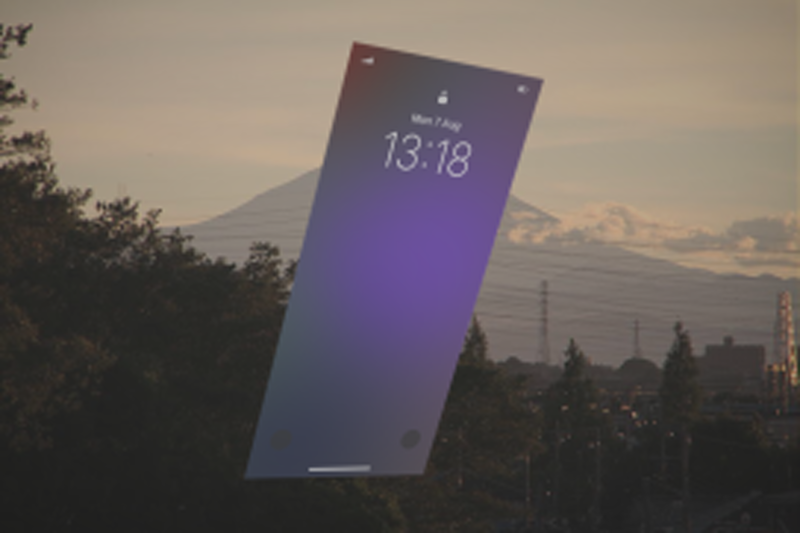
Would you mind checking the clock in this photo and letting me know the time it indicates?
13:18
